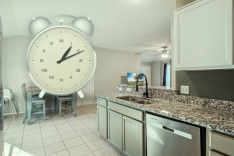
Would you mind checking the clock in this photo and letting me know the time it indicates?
1:11
